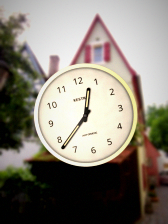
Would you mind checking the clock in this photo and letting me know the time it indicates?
12:38
